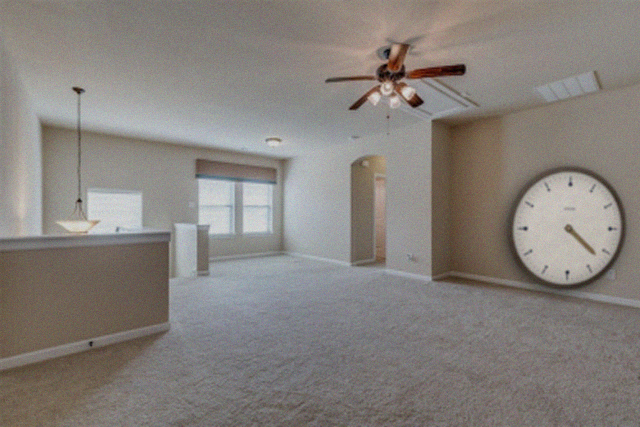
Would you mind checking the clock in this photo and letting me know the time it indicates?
4:22
